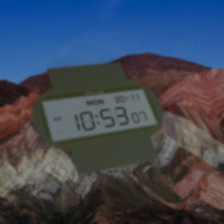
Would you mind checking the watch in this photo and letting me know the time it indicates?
10:53
